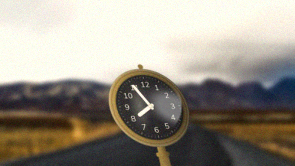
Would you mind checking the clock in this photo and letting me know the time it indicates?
7:55
